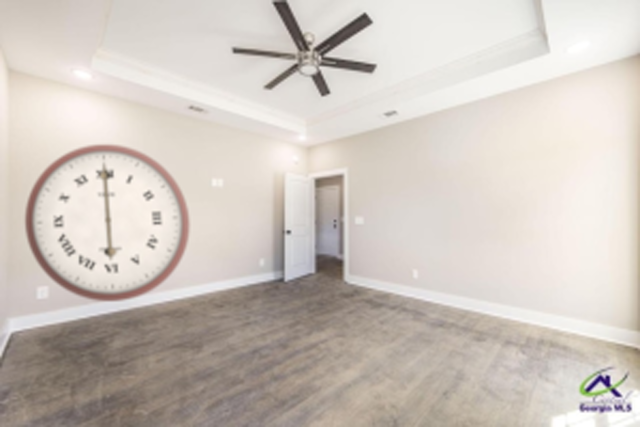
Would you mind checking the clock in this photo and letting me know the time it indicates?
6:00
